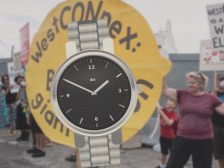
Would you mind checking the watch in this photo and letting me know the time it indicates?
1:50
